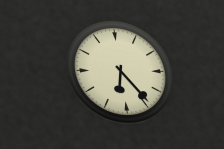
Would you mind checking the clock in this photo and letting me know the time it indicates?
6:24
